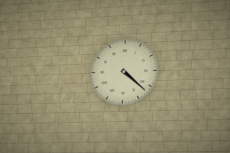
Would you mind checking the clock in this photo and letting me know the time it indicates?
4:22
